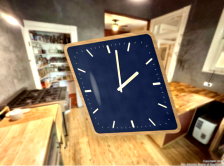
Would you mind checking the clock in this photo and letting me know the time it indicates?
2:02
